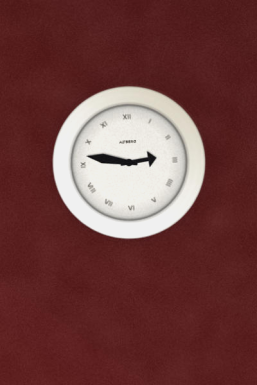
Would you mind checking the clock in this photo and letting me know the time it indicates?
2:47
